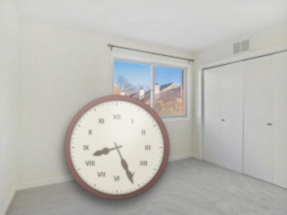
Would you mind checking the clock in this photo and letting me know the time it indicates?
8:26
